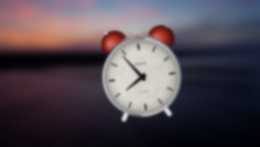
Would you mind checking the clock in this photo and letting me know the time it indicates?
7:54
